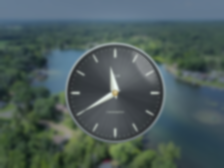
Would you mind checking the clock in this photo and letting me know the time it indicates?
11:40
